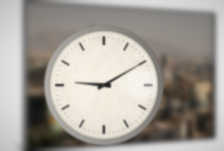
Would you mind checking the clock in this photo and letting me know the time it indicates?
9:10
